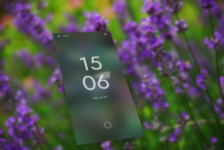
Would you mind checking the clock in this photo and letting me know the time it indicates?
15:06
